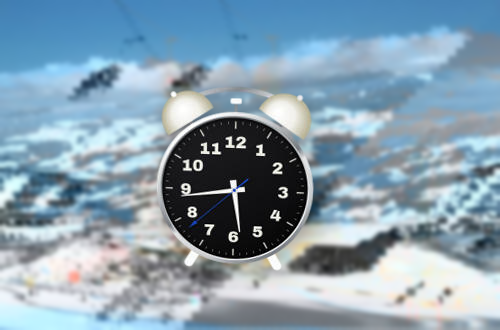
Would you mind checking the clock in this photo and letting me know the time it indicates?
5:43:38
